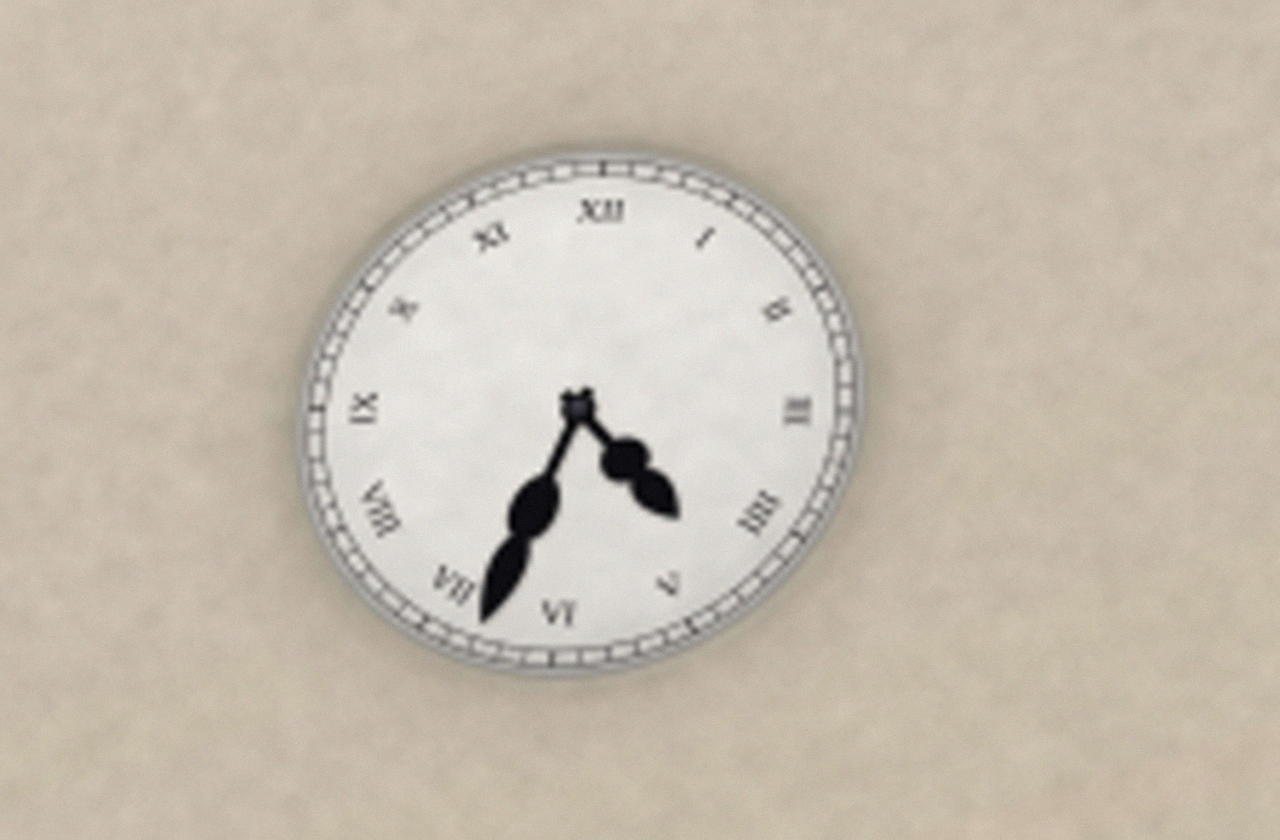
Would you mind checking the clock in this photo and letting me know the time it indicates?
4:33
